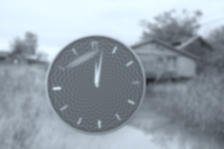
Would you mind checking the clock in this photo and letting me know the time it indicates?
12:02
